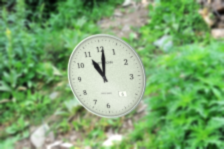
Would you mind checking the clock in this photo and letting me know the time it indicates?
11:01
